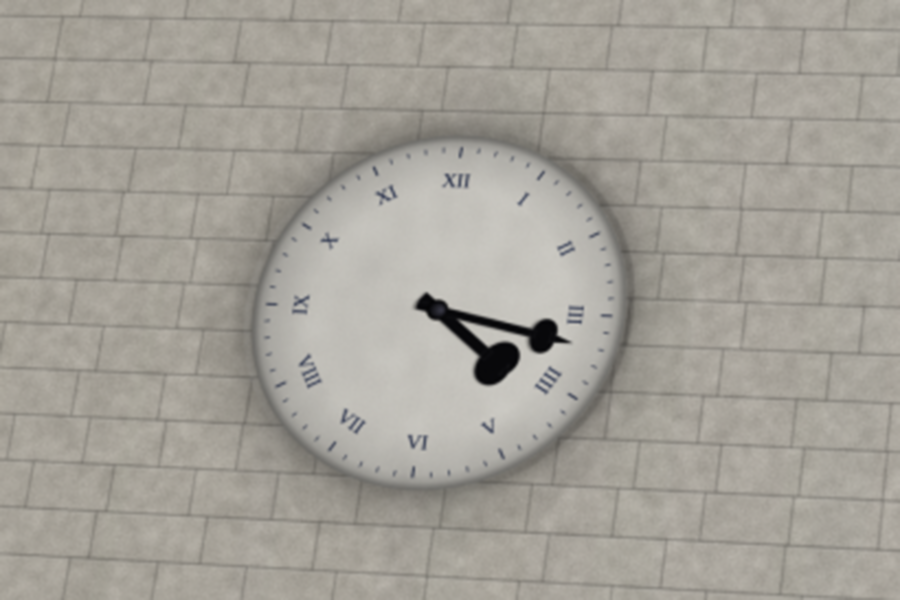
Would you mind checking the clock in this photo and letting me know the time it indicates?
4:17
